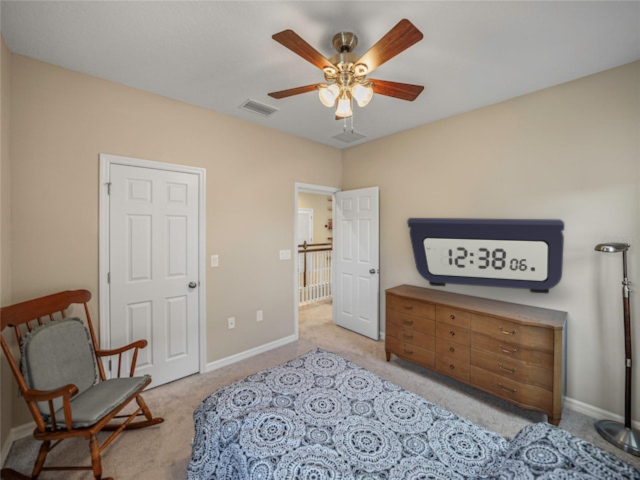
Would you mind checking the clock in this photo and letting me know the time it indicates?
12:38:06
